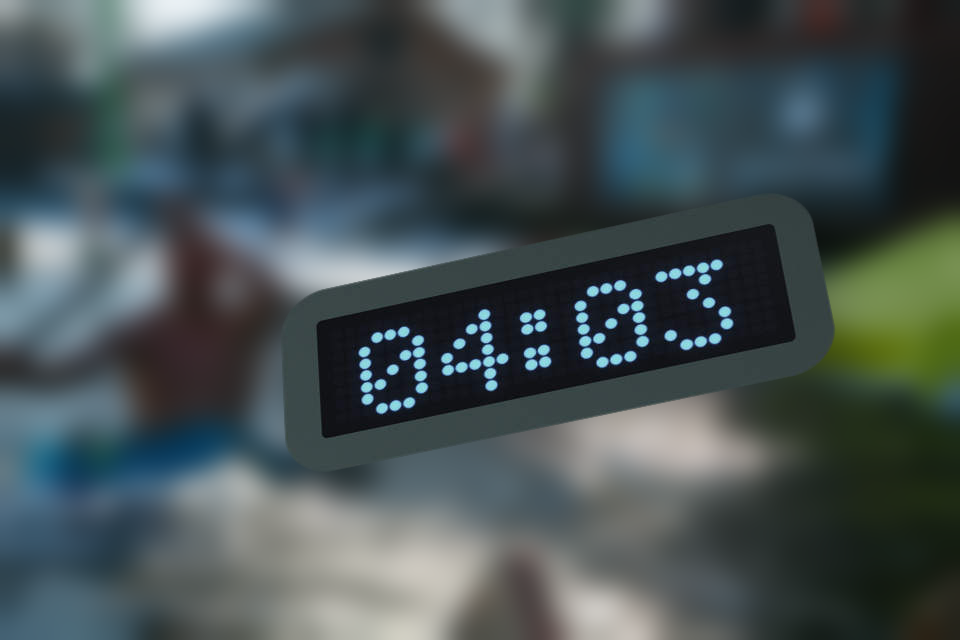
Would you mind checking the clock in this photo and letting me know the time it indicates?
4:03
